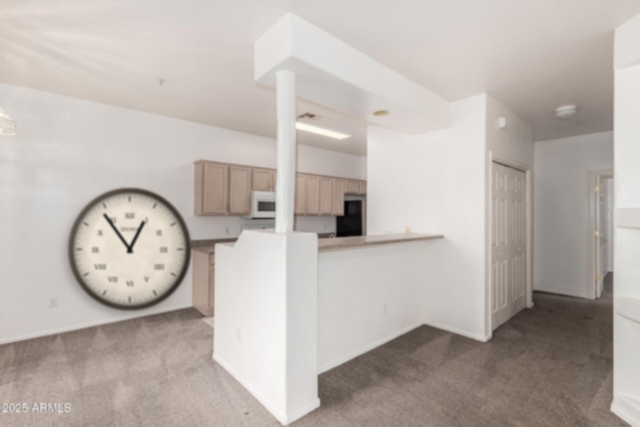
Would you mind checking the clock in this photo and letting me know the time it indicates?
12:54
